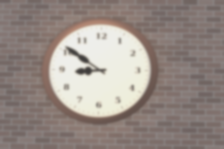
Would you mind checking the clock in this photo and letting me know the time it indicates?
8:51
